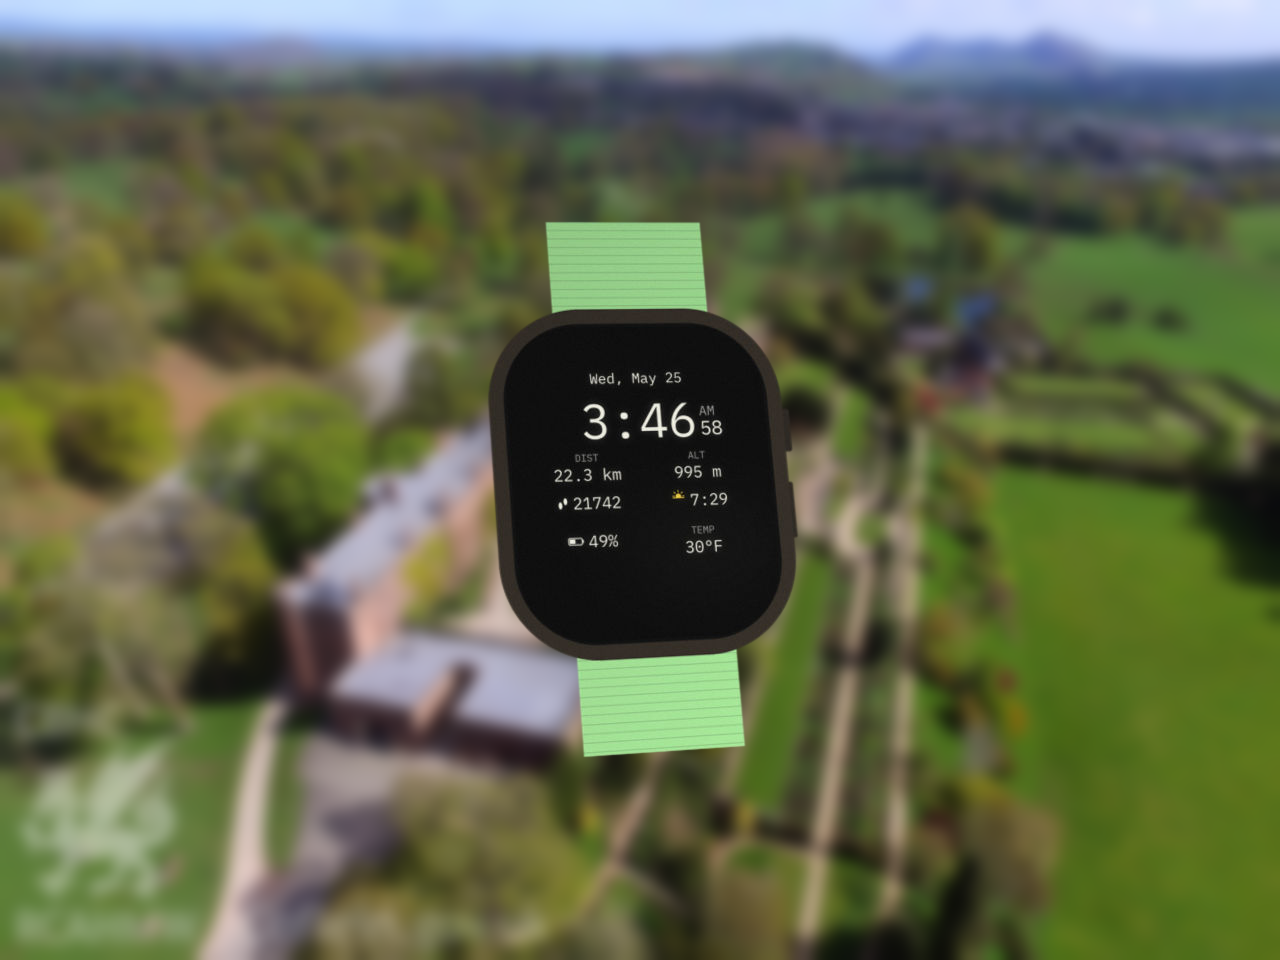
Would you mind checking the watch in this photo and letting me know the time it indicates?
3:46:58
